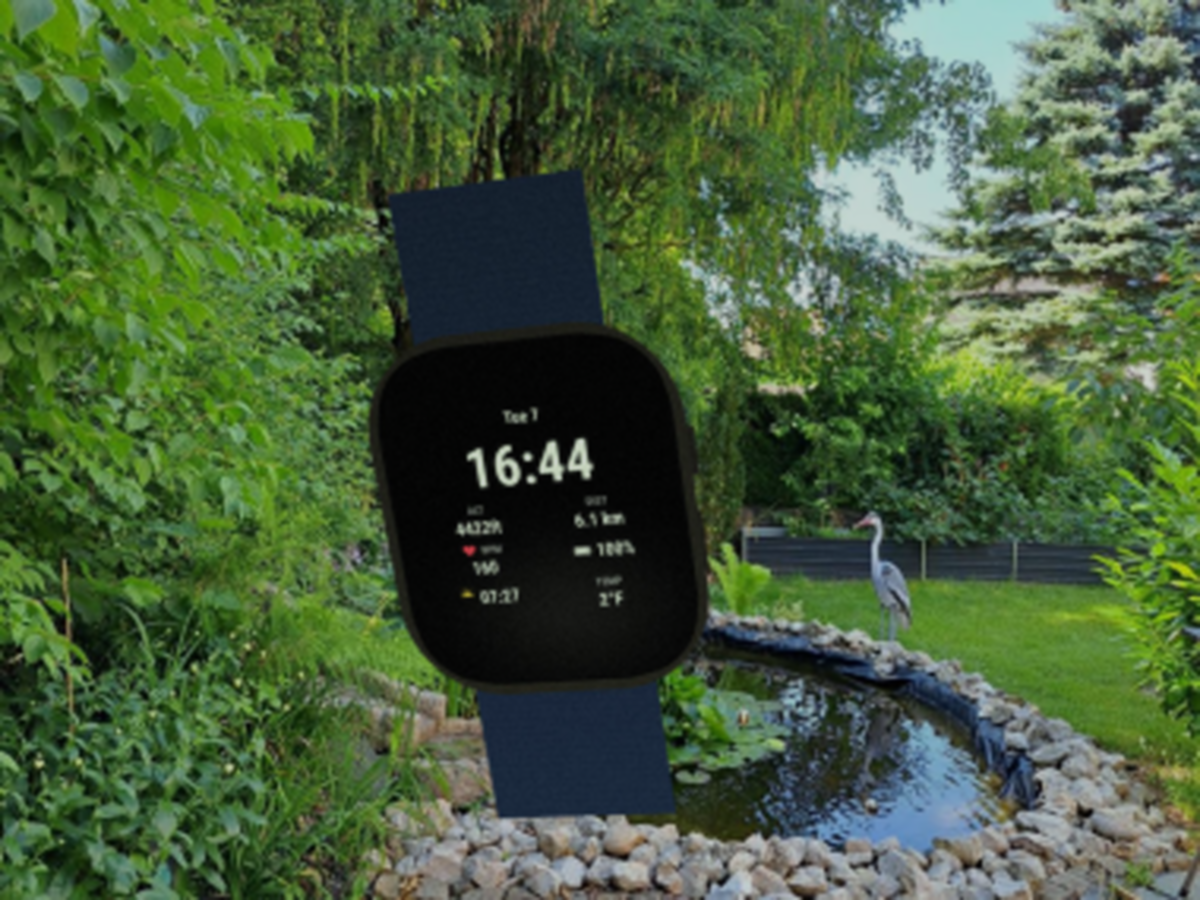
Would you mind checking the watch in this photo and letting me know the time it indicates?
16:44
